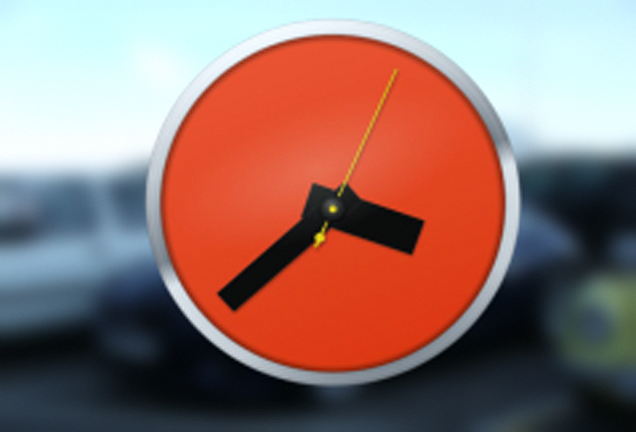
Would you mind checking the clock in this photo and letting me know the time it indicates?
3:38:04
